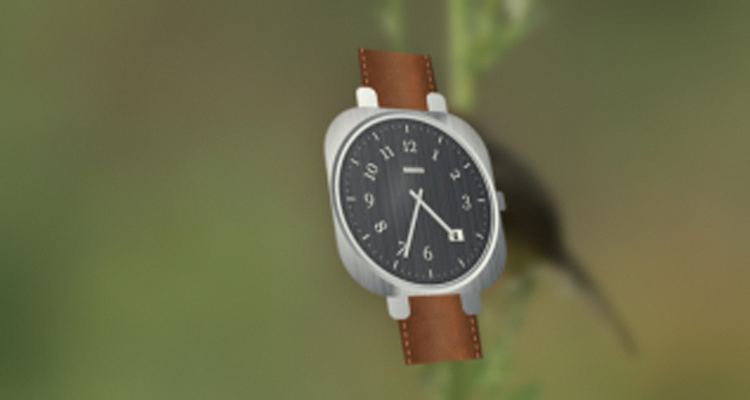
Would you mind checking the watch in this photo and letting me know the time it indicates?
4:34
